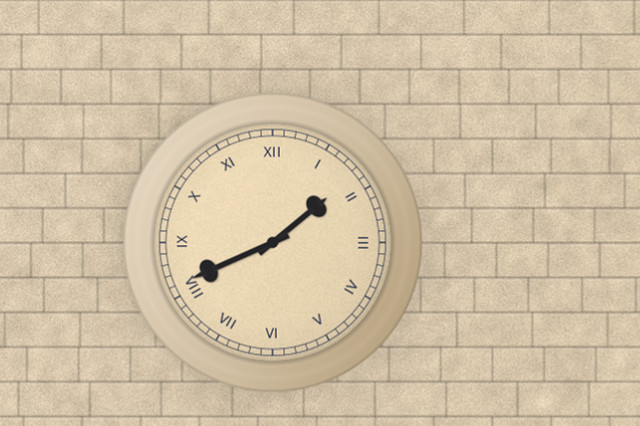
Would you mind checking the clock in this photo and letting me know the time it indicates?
1:41
